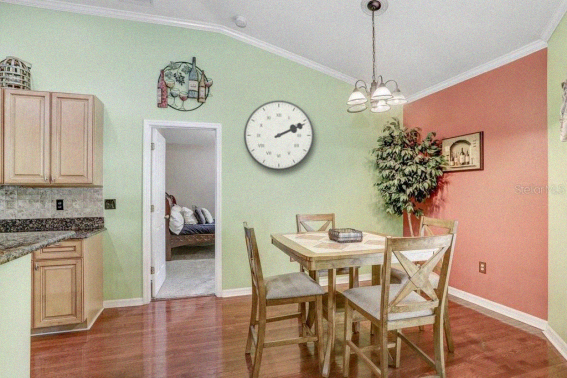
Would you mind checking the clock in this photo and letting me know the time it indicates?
2:11
